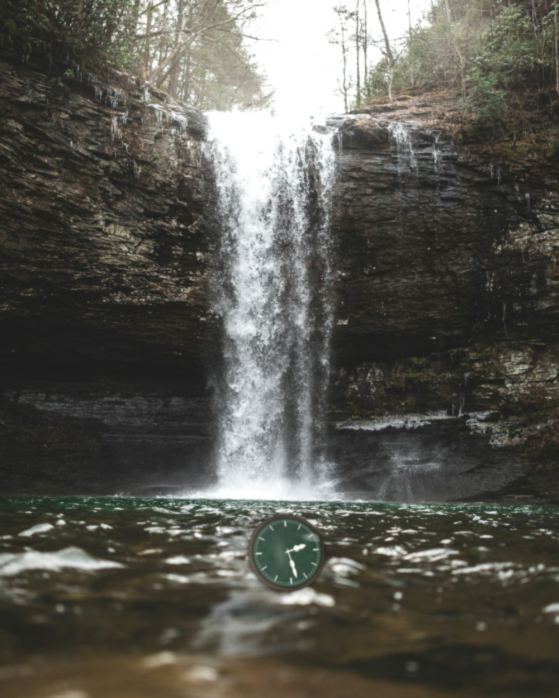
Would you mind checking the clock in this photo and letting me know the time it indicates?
2:28
